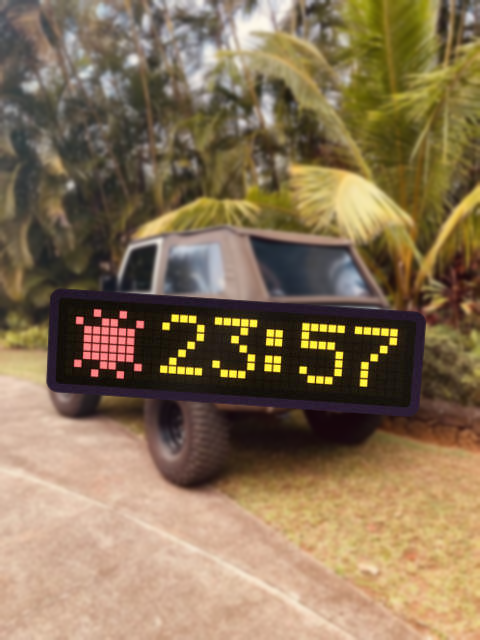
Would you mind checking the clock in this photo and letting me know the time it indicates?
23:57
